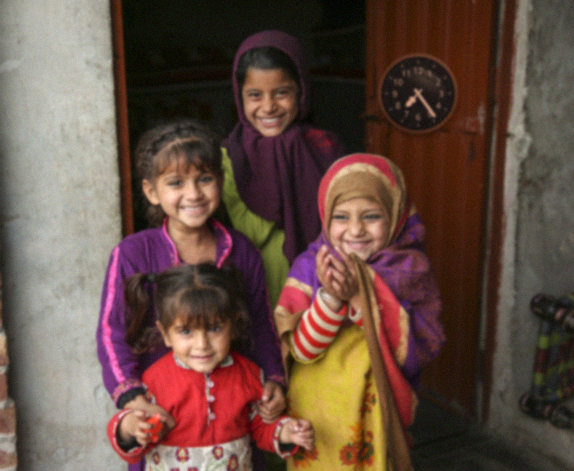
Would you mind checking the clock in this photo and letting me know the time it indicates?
7:24
